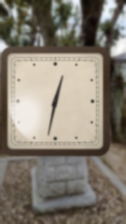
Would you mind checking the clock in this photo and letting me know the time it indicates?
12:32
